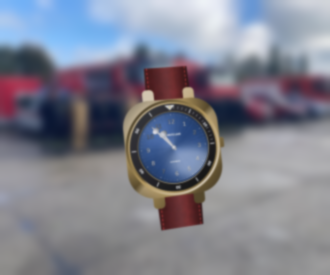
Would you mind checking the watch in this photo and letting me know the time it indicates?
10:53
